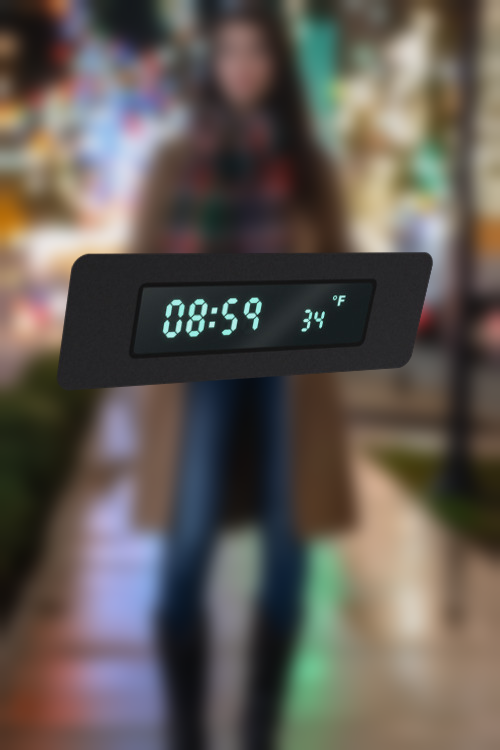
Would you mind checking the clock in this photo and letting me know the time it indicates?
8:59
